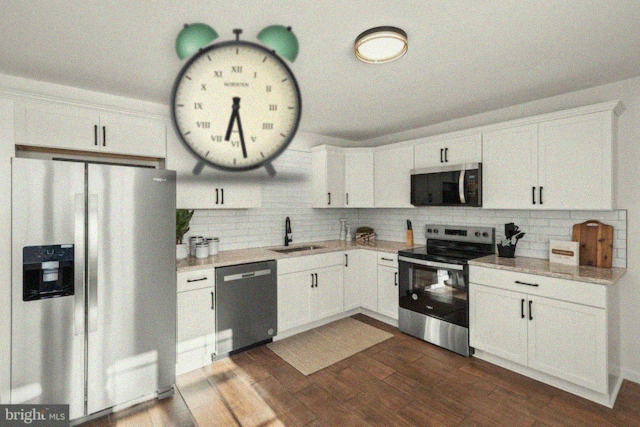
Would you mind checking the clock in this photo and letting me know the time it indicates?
6:28
